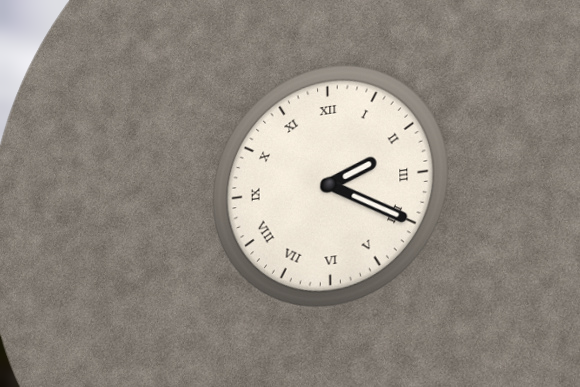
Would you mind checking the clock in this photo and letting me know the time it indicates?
2:20
